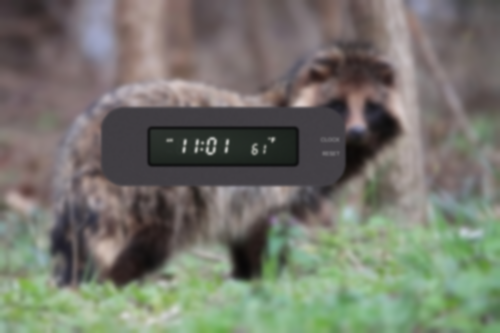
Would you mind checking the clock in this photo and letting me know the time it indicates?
11:01
